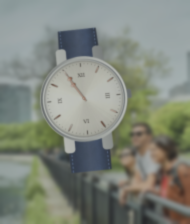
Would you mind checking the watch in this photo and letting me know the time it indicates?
10:55
